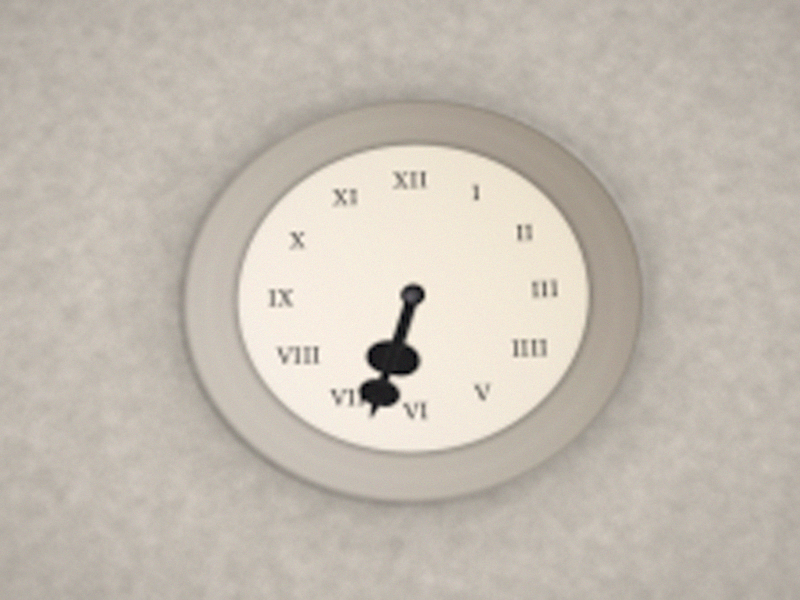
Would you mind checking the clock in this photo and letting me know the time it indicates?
6:33
